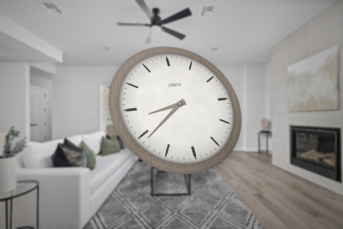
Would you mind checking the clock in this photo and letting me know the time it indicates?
8:39
